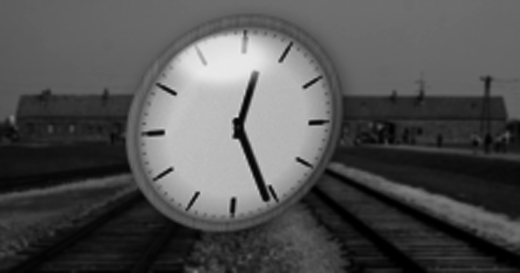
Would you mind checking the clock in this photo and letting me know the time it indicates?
12:26
